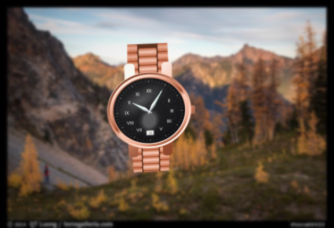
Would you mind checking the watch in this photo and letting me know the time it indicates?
10:05
